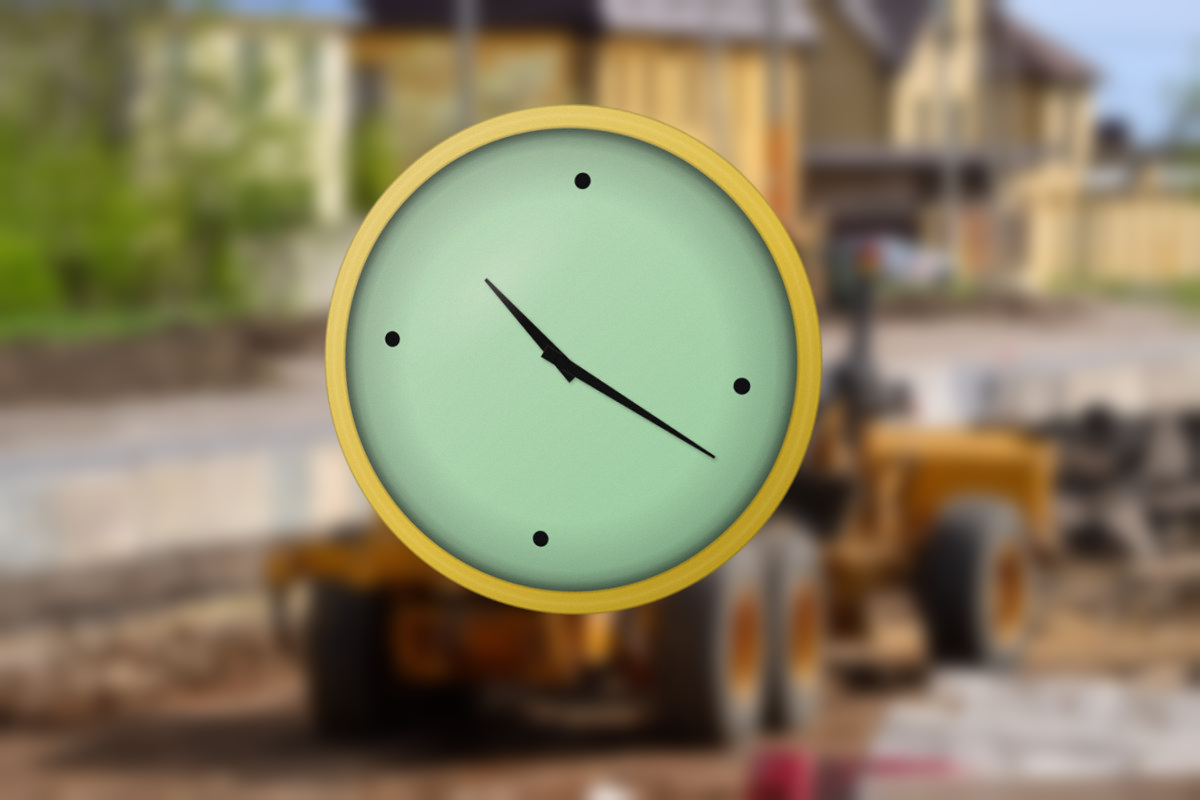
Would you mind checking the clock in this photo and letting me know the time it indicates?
10:19
